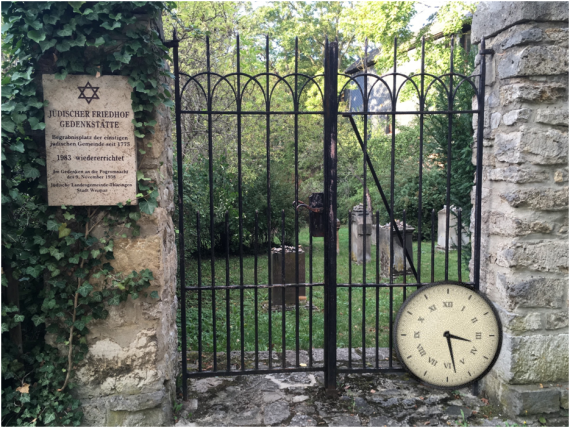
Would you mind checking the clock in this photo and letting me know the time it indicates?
3:28
